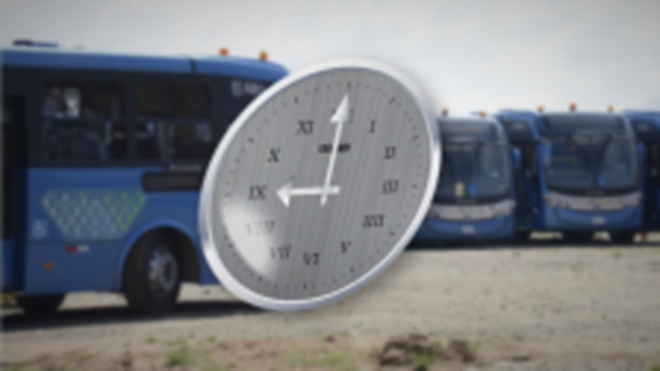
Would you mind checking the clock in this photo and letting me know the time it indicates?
9:00
